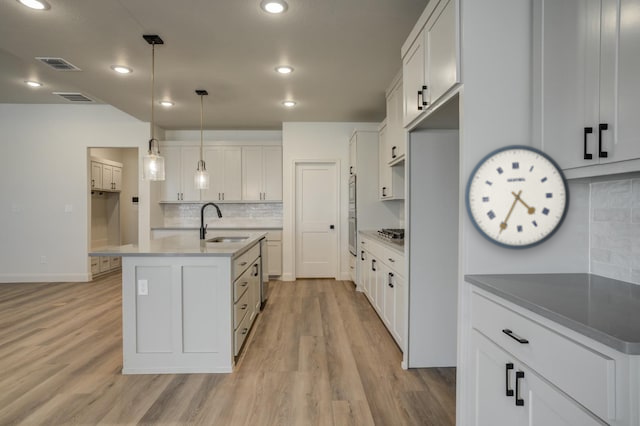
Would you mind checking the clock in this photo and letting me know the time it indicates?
4:35
